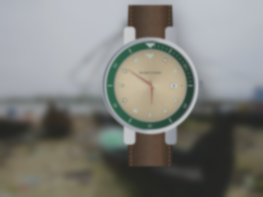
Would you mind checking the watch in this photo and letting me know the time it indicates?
5:51
